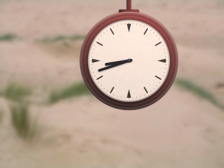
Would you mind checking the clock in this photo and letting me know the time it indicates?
8:42
